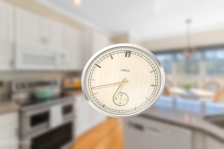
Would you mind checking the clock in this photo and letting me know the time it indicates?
6:42
